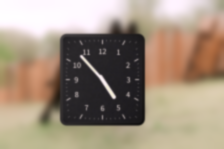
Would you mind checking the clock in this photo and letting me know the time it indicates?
4:53
